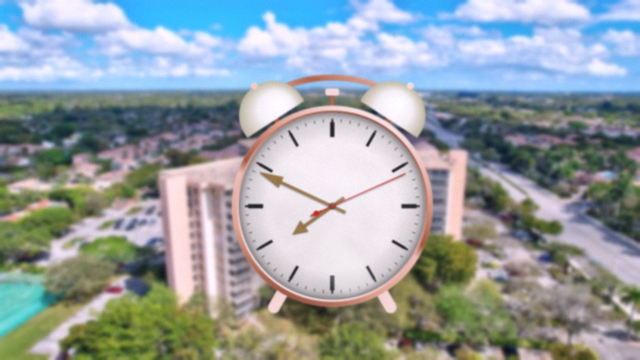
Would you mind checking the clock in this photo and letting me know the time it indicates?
7:49:11
